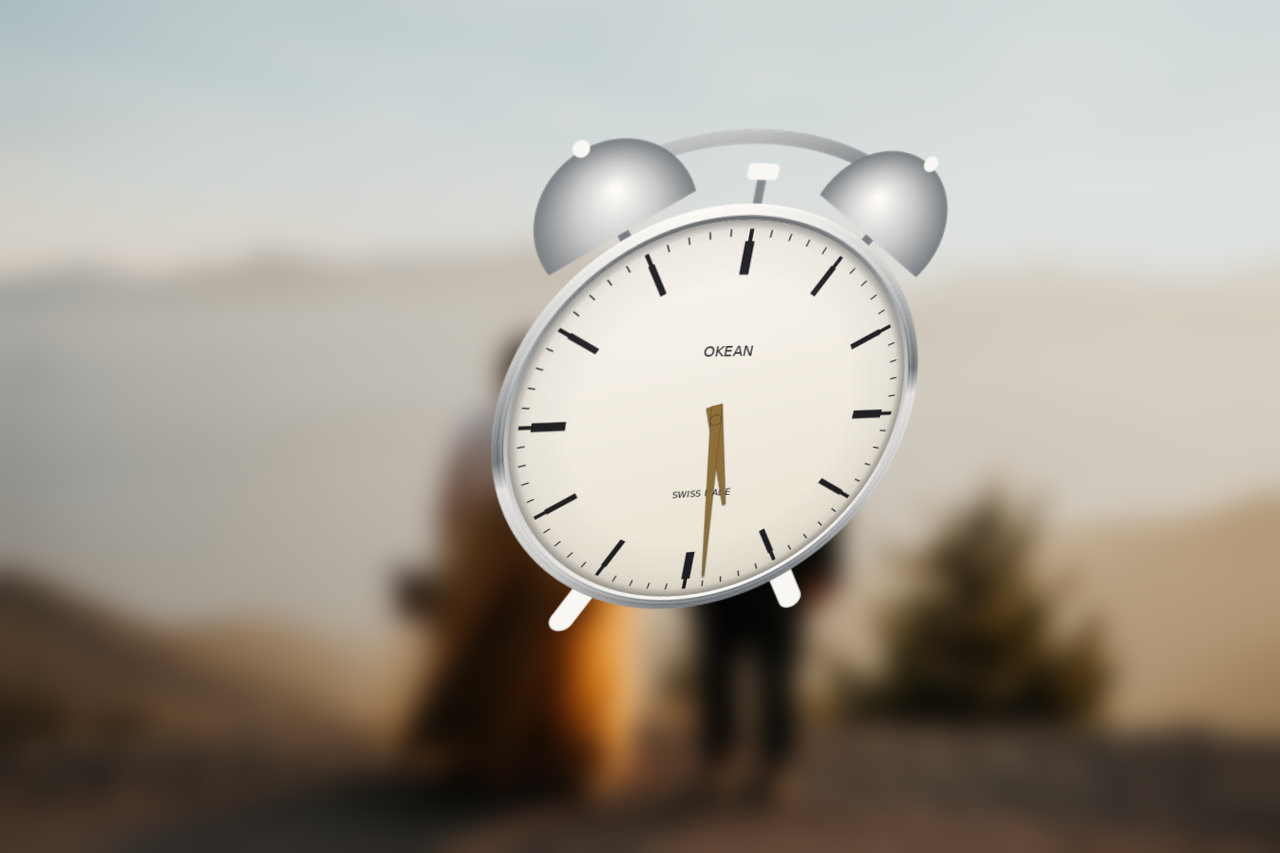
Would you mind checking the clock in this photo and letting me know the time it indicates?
5:29
